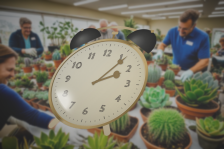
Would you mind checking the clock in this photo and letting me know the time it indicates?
2:06
